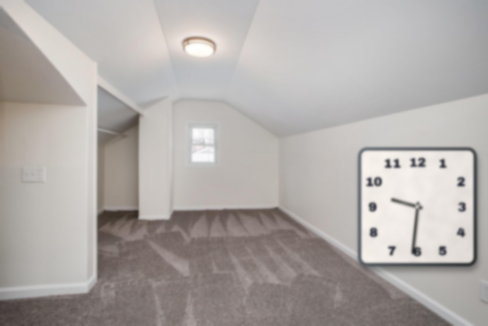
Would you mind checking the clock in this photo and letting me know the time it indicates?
9:31
